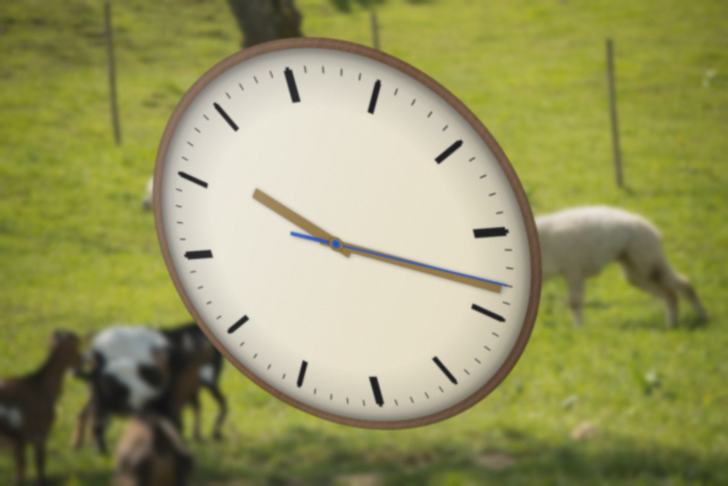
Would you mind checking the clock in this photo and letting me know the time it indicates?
10:18:18
